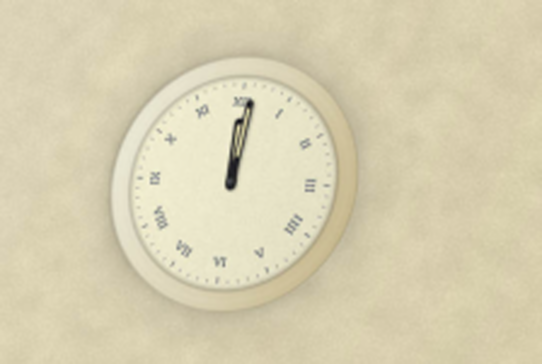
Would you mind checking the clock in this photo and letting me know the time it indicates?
12:01
